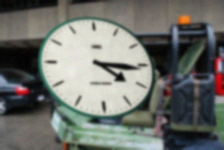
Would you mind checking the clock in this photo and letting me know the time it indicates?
4:16
